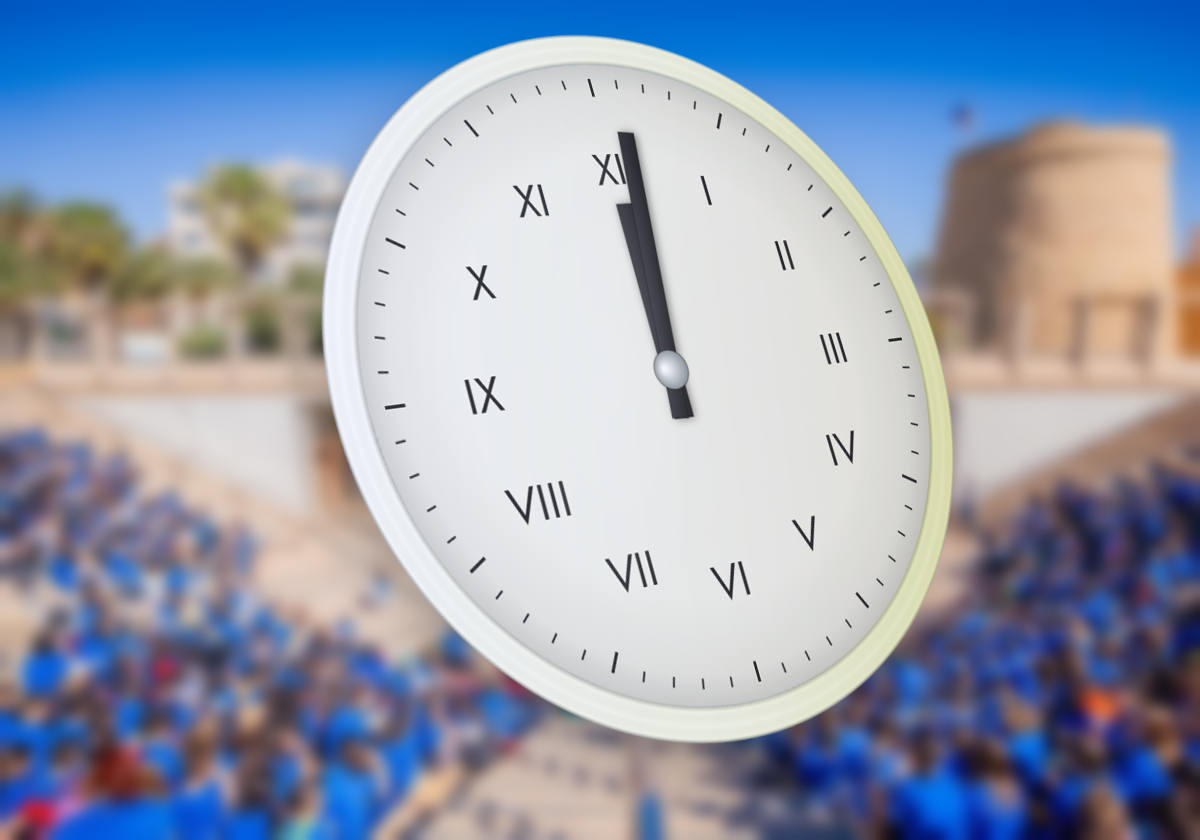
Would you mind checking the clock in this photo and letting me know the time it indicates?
12:01
